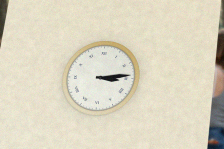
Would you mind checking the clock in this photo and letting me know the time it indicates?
3:14
